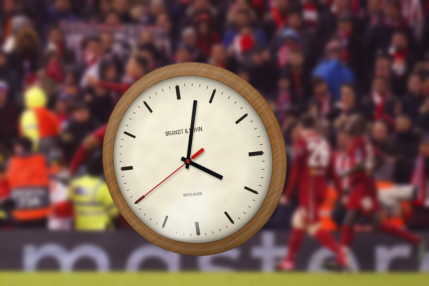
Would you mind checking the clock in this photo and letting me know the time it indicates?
4:02:40
